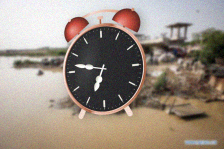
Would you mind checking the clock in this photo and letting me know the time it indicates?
6:47
